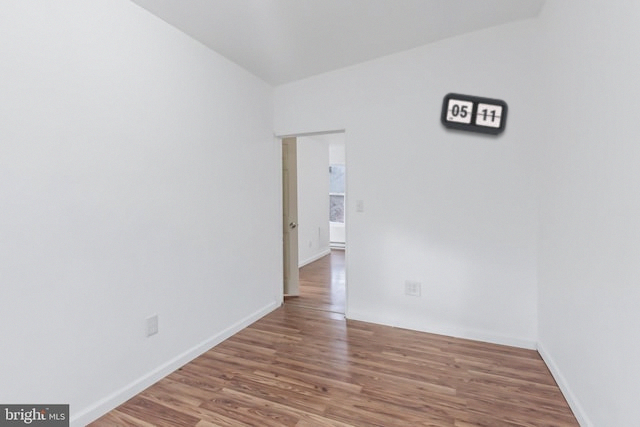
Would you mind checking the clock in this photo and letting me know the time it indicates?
5:11
